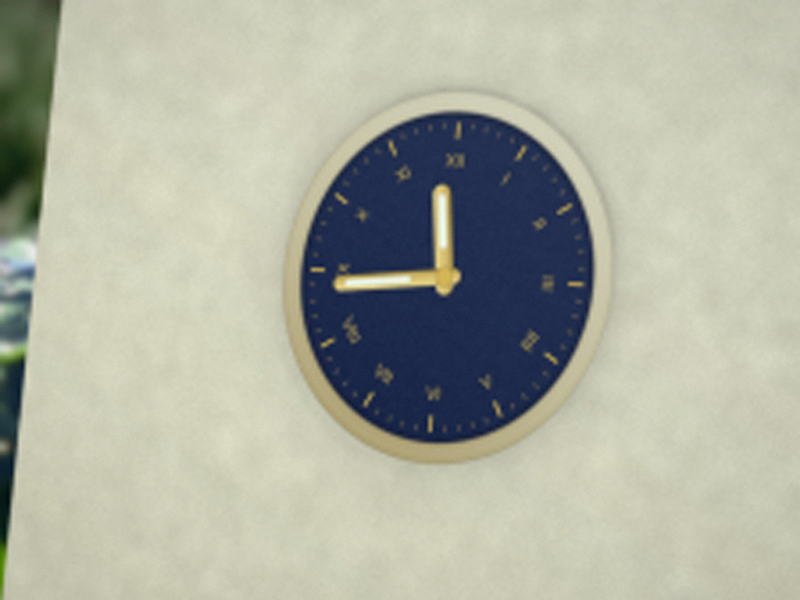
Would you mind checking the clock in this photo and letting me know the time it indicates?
11:44
